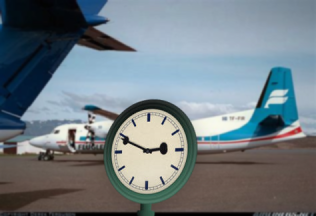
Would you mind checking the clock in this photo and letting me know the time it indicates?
2:49
